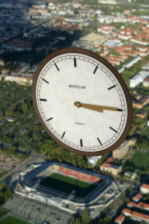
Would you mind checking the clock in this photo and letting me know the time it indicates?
3:15
